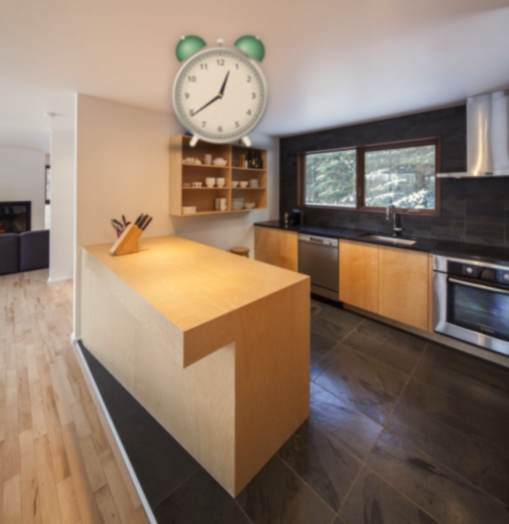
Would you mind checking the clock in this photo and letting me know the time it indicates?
12:39
